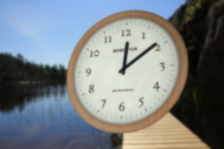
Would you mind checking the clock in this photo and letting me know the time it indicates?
12:09
